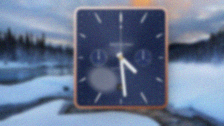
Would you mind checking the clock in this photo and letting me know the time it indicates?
4:29
